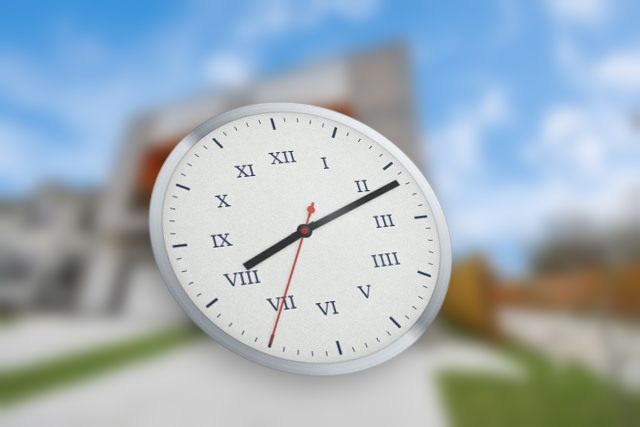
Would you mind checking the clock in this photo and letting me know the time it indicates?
8:11:35
